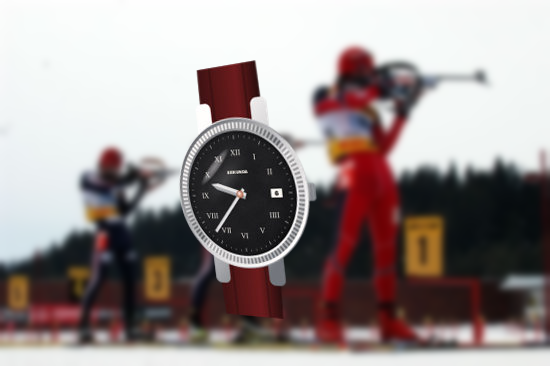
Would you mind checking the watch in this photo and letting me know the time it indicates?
9:37
